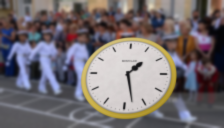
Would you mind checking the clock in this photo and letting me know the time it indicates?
1:28
